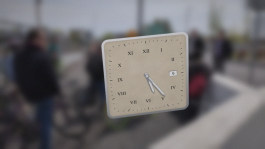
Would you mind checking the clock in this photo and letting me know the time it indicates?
5:24
